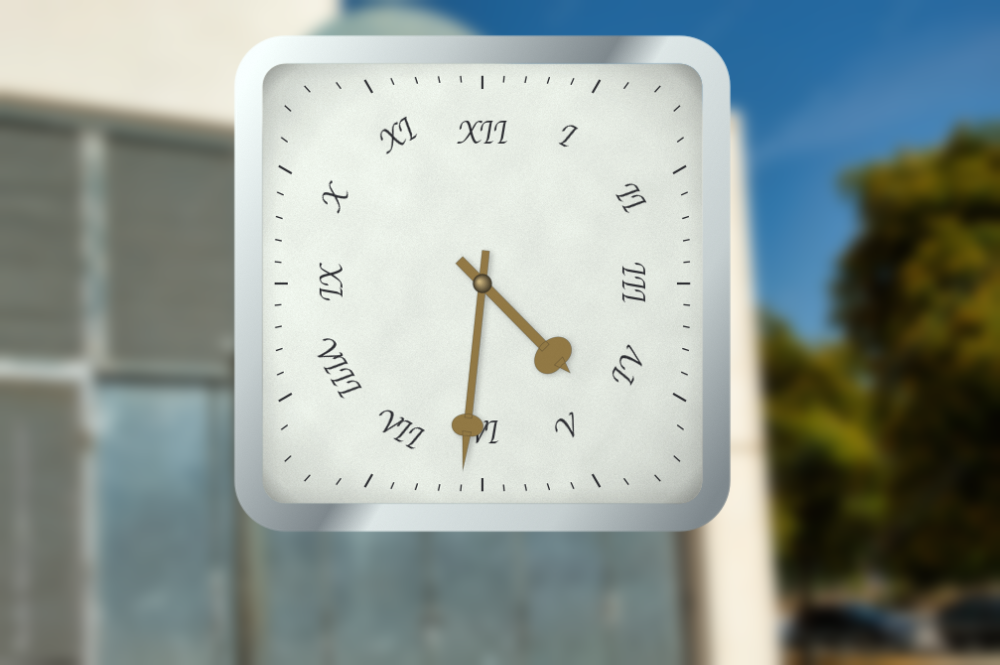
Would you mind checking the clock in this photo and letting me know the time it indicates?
4:31
